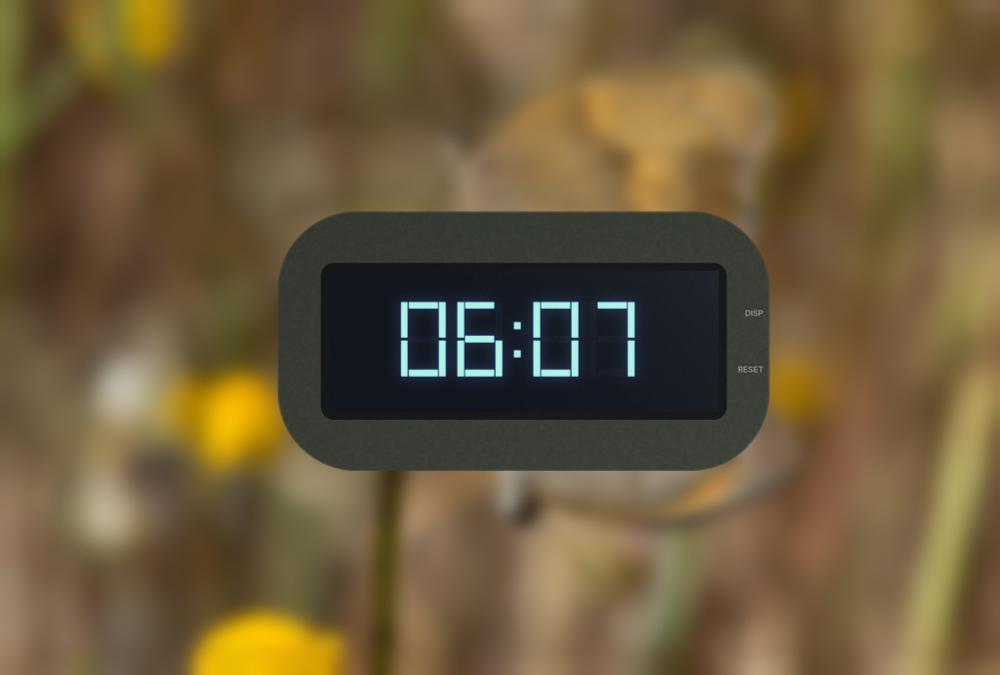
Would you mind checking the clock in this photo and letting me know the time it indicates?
6:07
